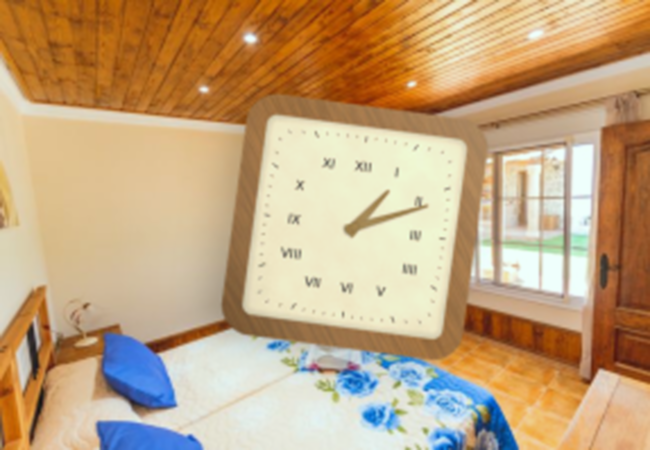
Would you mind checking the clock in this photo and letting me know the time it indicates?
1:11
